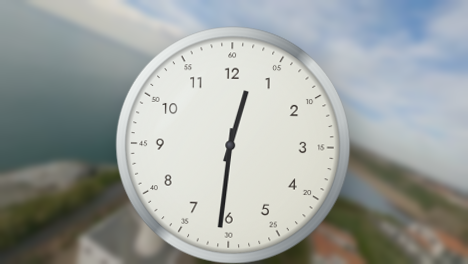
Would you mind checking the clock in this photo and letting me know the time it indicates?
12:31
